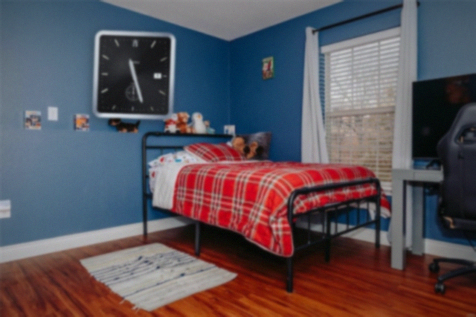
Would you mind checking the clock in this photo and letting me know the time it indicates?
11:27
